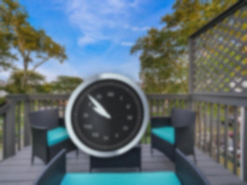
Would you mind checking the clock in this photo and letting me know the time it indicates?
9:52
